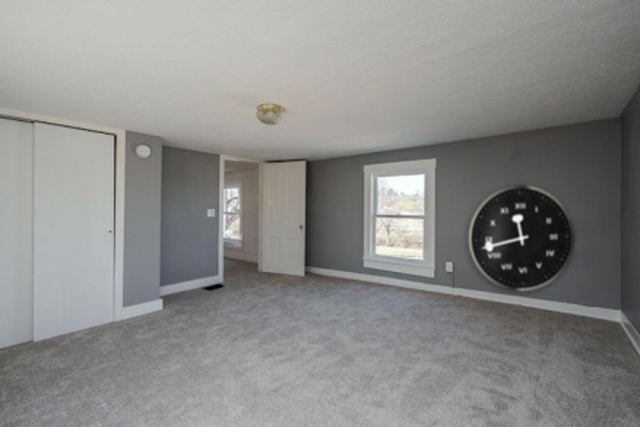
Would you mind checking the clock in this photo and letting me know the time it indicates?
11:43
